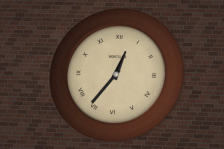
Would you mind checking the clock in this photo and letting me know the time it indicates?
12:36
